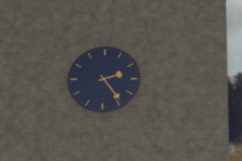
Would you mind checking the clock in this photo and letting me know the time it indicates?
2:24
